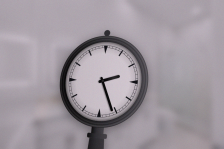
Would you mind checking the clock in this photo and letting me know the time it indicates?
2:26
